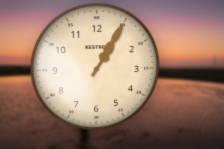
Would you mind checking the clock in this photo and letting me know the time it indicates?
1:05
